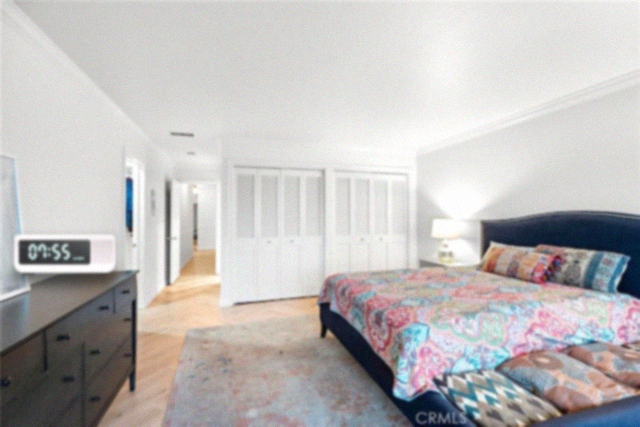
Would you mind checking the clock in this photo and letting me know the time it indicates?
7:55
